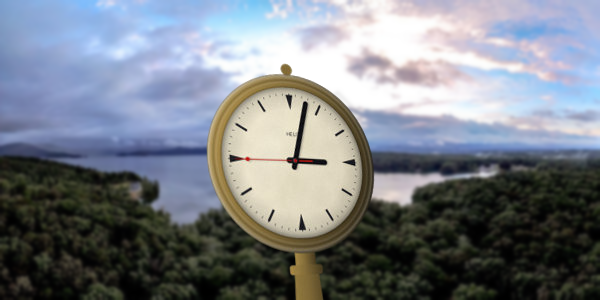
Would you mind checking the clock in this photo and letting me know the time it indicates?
3:02:45
